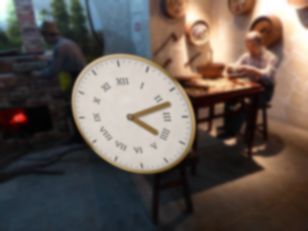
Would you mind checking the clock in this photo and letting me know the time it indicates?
4:12
